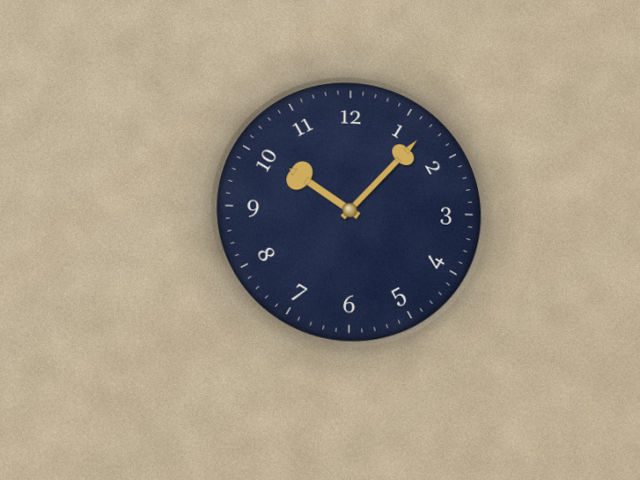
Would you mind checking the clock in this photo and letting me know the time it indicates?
10:07
